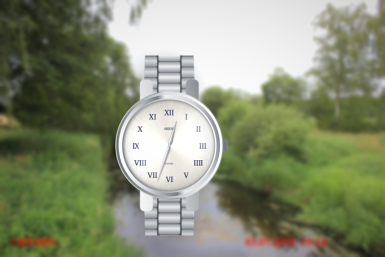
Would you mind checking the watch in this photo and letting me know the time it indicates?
12:33
